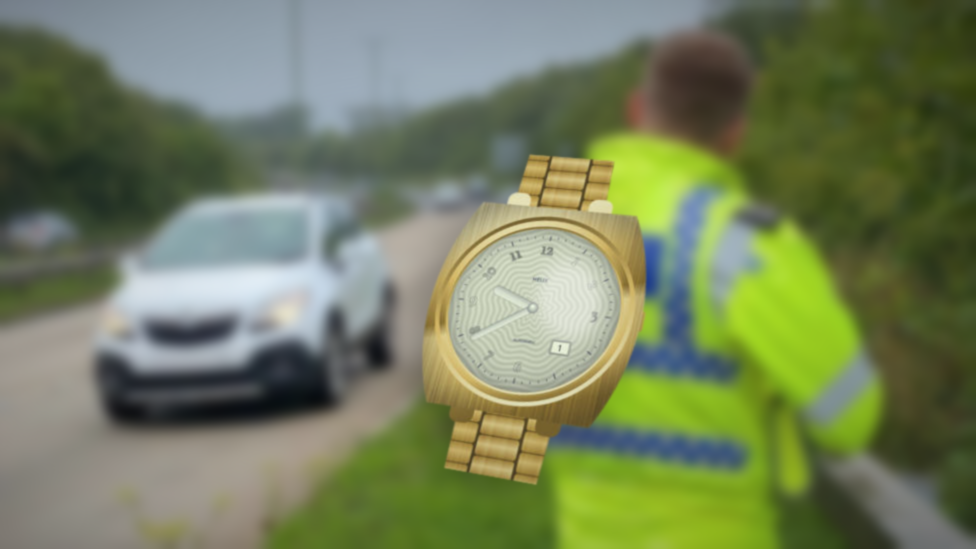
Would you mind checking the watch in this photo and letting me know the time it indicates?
9:39
